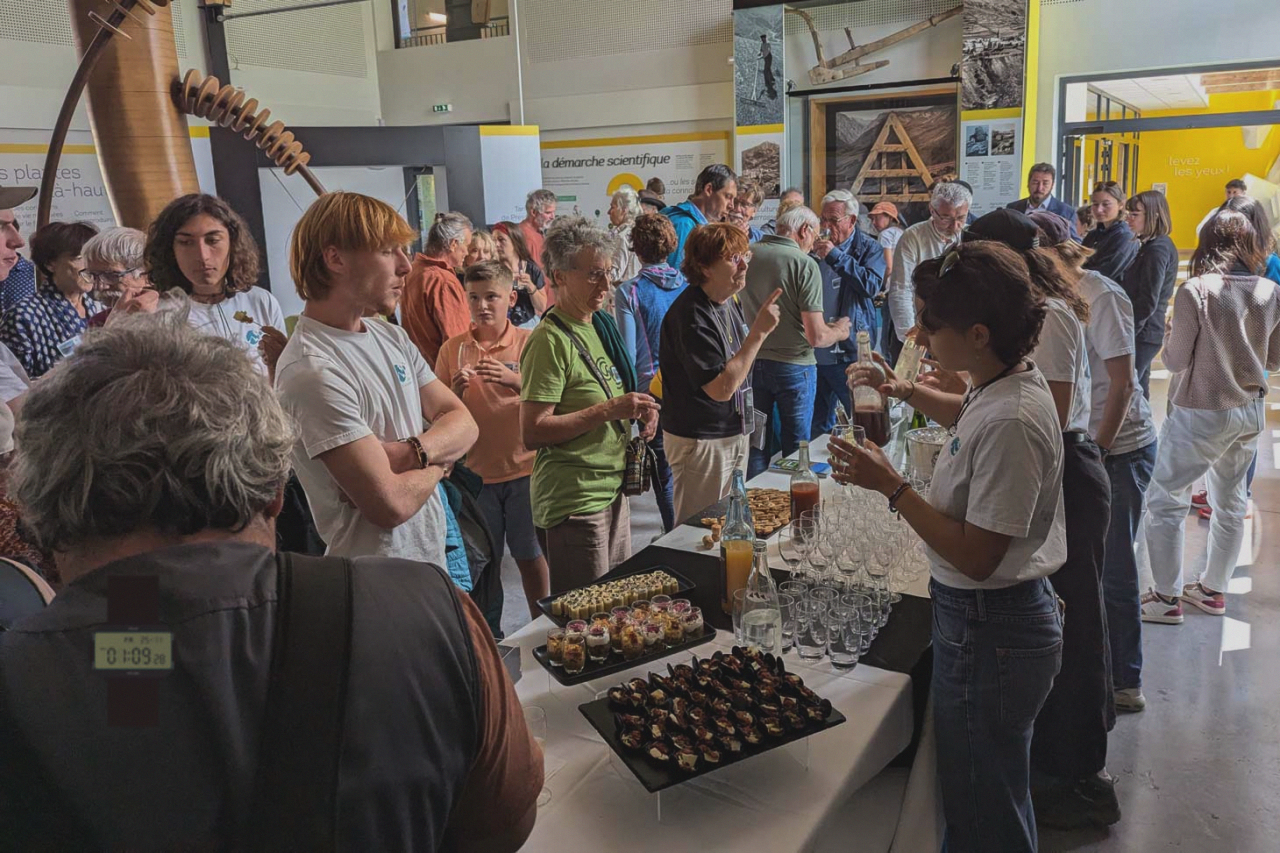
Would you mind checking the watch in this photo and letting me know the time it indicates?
1:09
